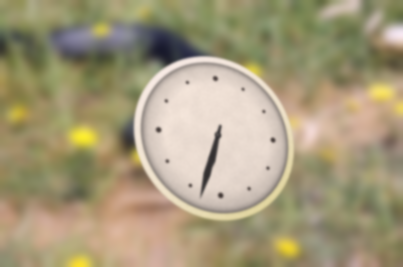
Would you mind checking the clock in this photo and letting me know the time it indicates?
6:33
